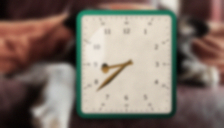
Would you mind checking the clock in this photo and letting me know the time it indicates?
8:38
